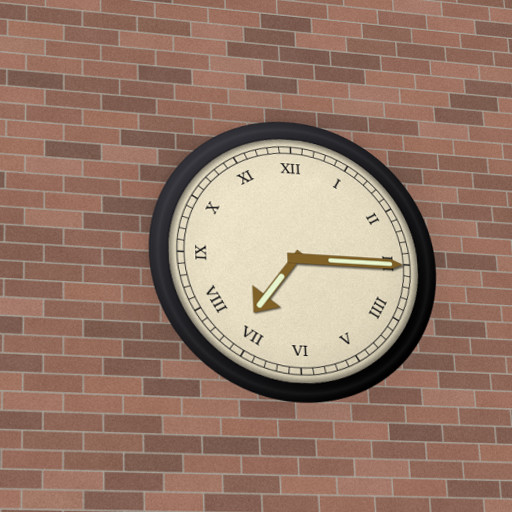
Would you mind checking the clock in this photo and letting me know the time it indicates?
7:15
